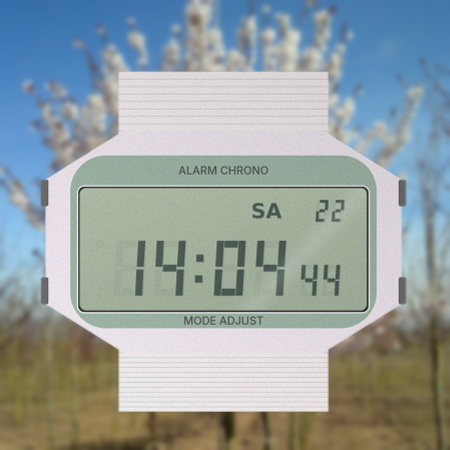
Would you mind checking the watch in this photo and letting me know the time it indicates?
14:04:44
